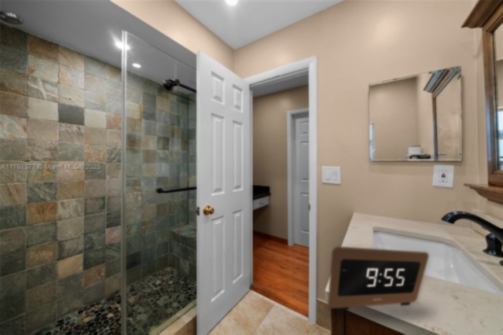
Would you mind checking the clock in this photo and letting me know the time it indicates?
9:55
